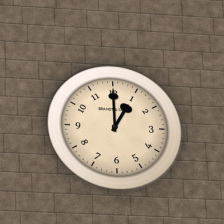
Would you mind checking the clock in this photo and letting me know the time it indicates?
1:00
